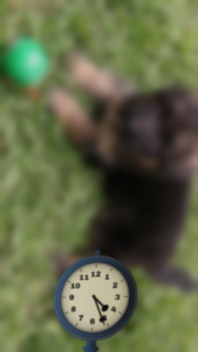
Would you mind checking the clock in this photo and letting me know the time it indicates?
4:26
